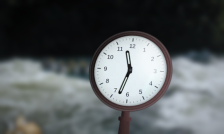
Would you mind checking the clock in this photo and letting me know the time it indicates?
11:33
